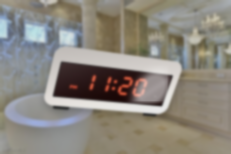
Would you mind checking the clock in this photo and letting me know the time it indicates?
11:20
